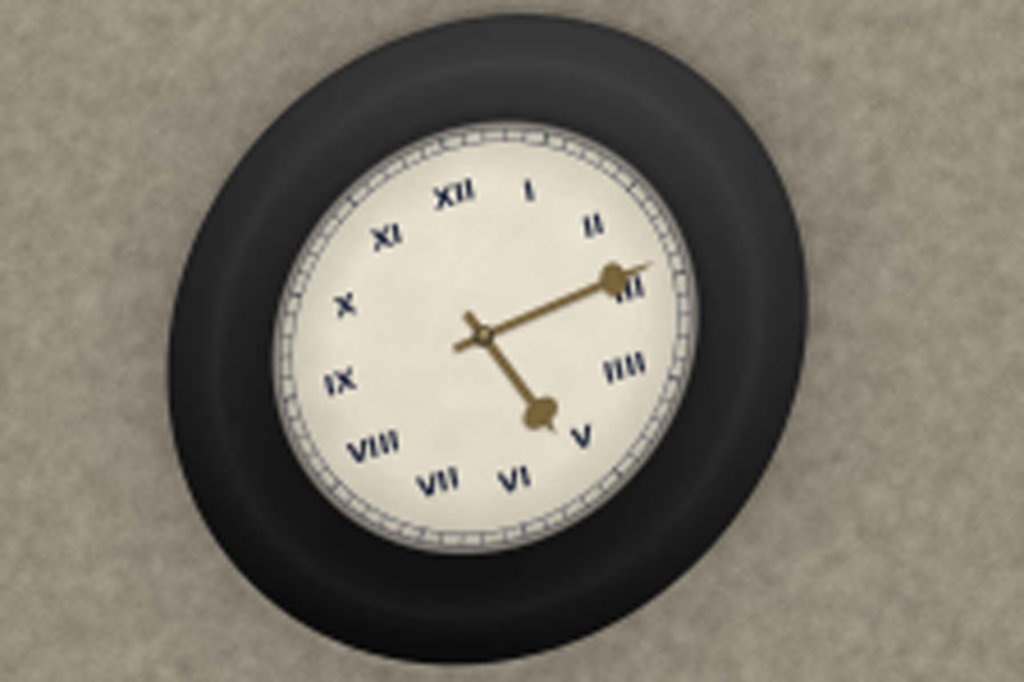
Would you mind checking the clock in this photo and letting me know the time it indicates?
5:14
